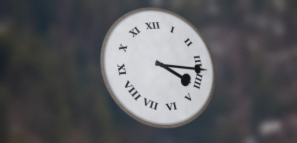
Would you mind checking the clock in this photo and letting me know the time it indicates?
4:17
